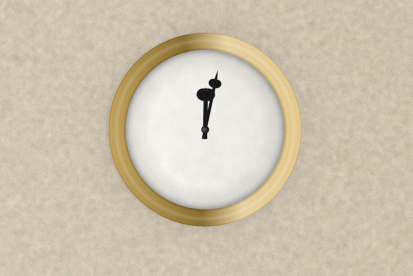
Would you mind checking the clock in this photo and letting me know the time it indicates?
12:02
